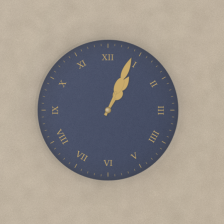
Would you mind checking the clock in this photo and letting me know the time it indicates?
1:04
